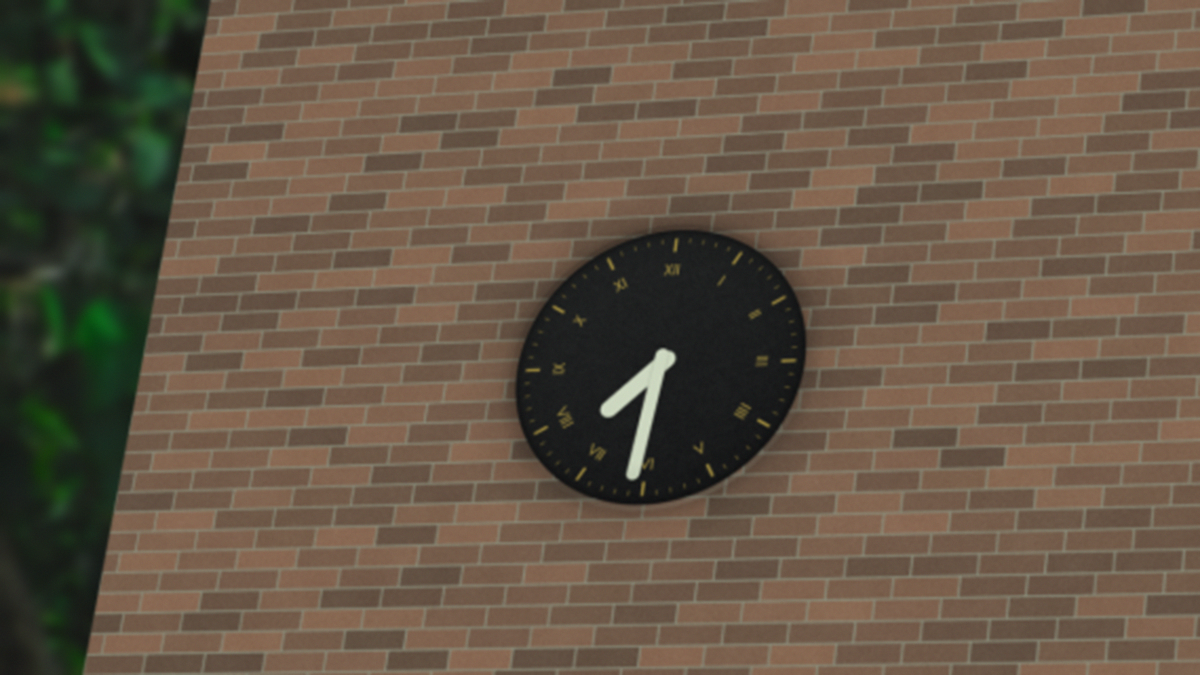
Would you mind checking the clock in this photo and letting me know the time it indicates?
7:31
